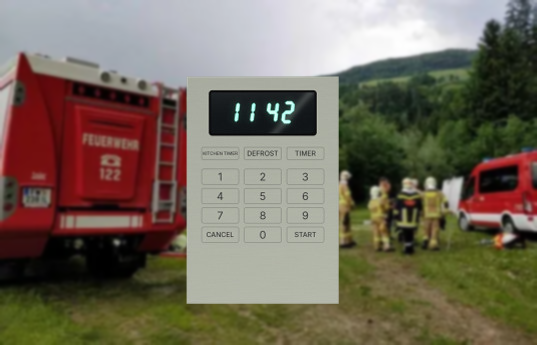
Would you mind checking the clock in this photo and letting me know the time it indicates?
11:42
